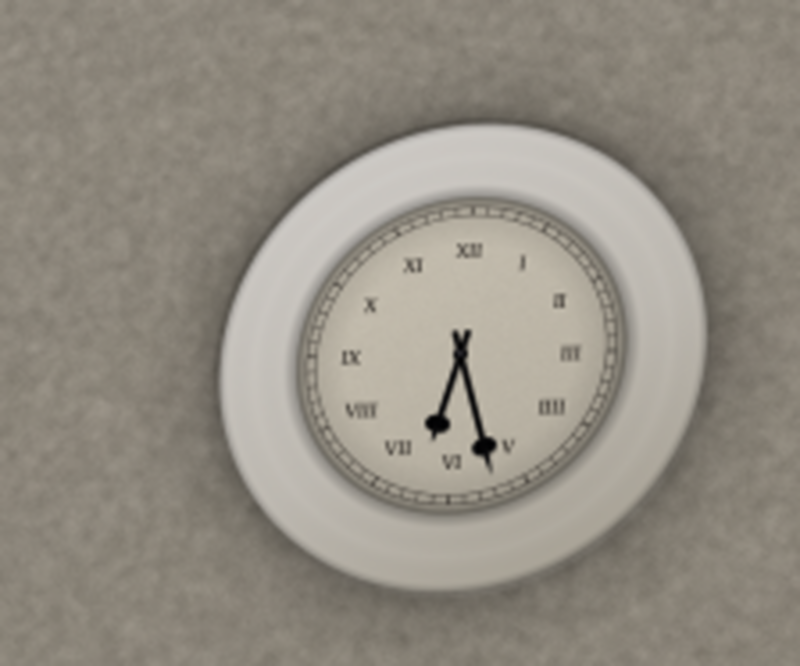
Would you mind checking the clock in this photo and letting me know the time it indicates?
6:27
